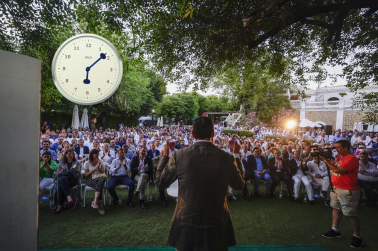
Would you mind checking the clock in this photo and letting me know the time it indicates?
6:08
